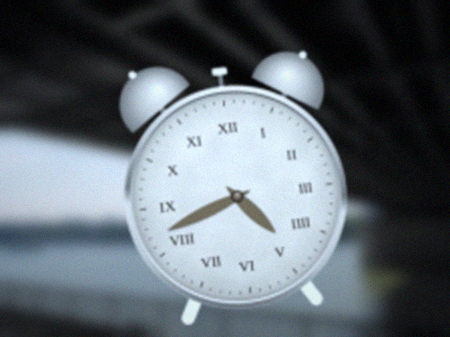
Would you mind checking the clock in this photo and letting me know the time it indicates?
4:42
